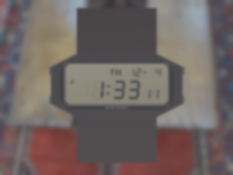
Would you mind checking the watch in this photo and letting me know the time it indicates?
1:33
